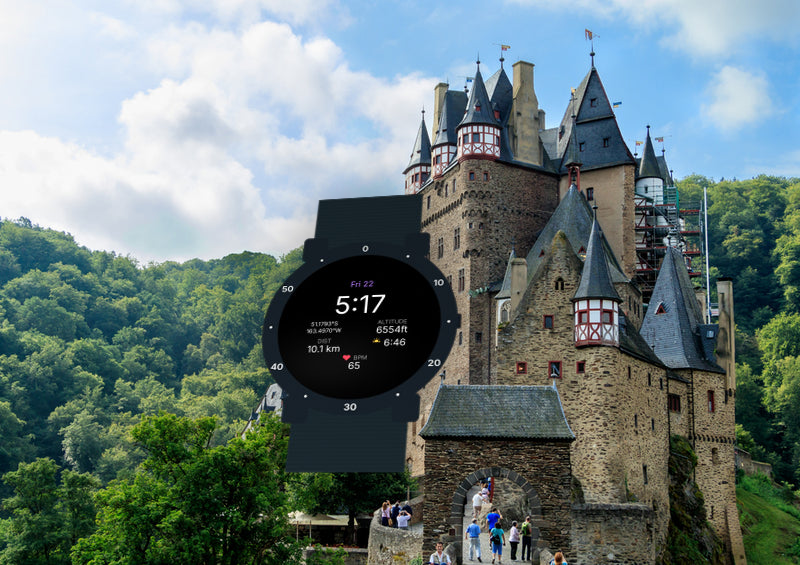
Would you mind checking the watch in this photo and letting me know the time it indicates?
5:17
